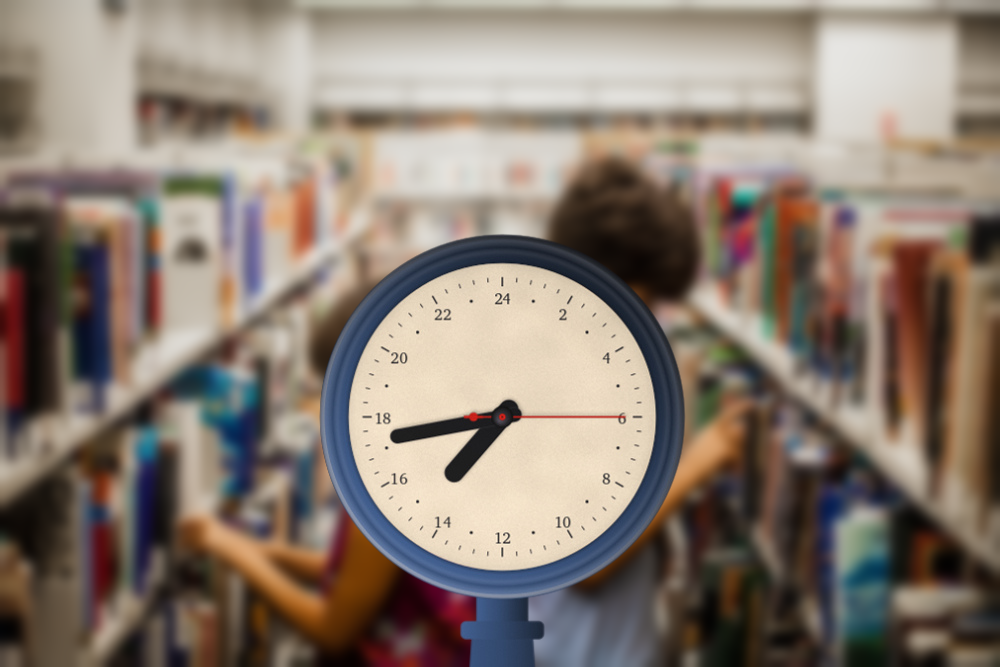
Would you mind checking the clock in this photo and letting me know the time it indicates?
14:43:15
